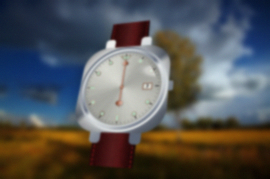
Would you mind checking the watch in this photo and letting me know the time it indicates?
6:00
